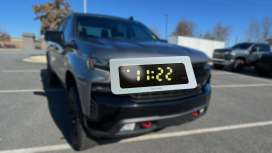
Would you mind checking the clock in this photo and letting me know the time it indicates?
11:22
